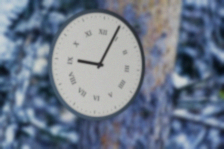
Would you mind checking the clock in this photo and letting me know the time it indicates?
9:04
